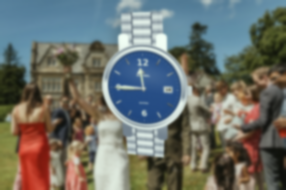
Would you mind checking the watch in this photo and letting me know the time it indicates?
11:45
